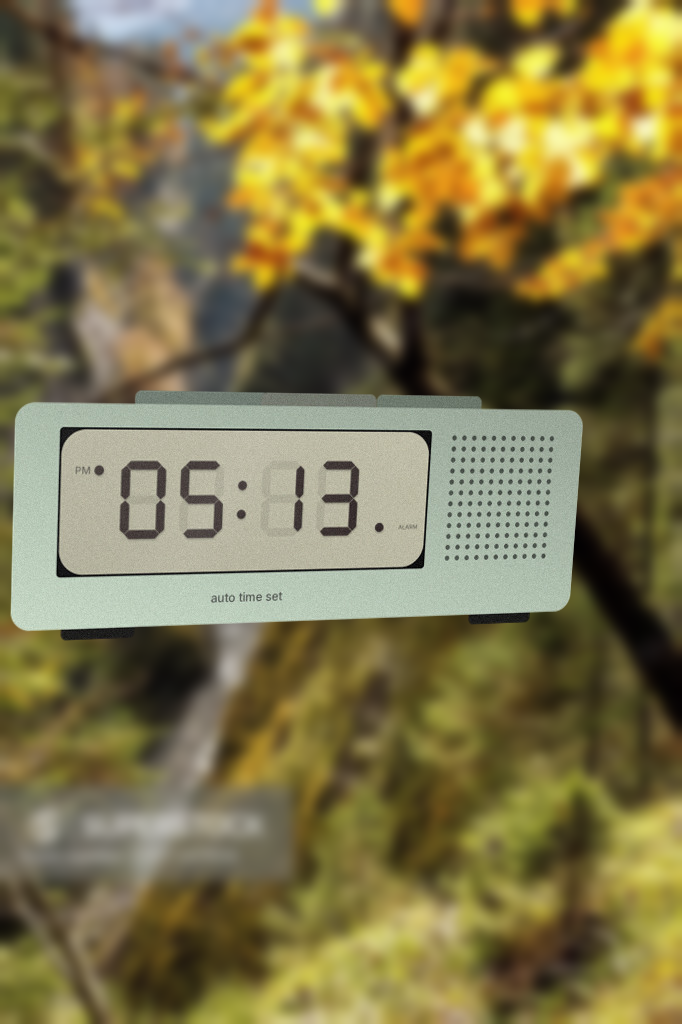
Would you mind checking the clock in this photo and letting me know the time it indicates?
5:13
